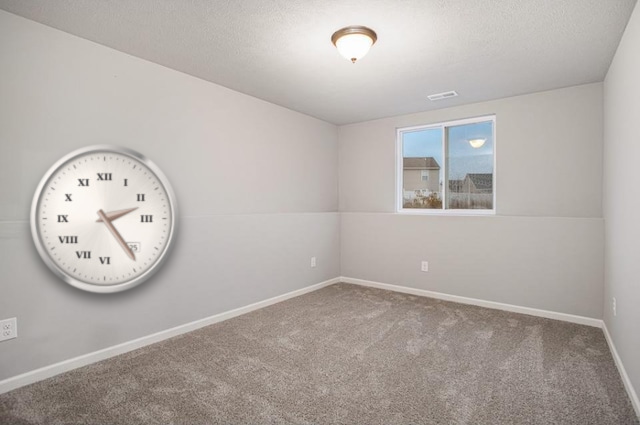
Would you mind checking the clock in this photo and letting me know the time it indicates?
2:24
